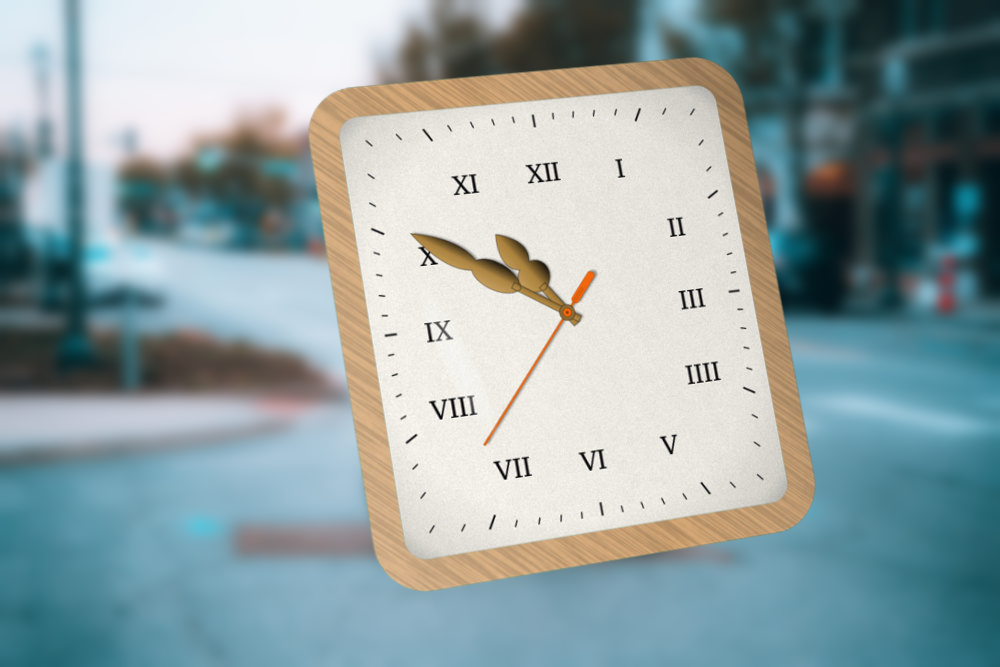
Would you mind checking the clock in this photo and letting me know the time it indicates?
10:50:37
